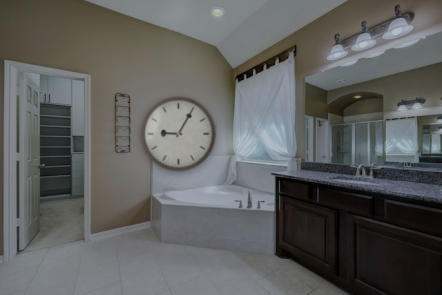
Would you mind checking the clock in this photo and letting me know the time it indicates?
9:05
